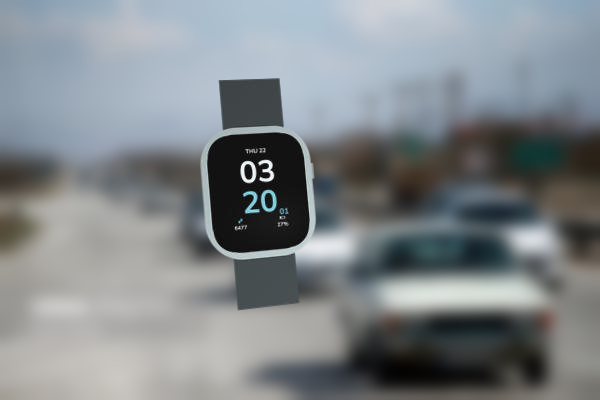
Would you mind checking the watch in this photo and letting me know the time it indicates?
3:20:01
